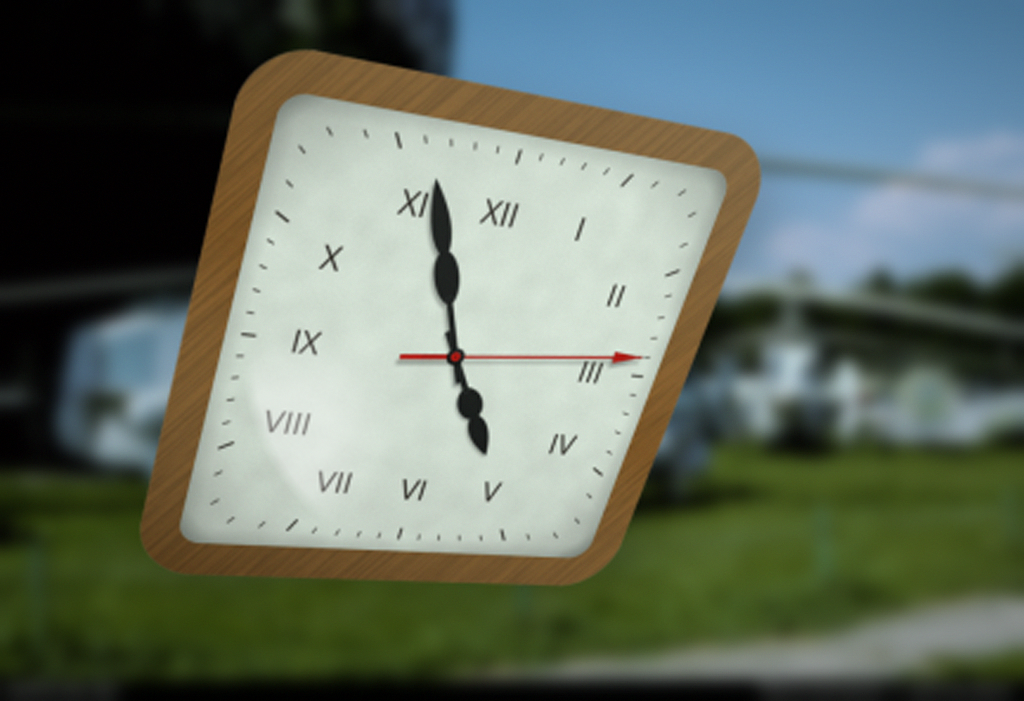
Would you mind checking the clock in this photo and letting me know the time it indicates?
4:56:14
